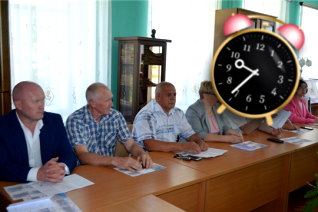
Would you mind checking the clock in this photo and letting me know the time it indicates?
9:36
